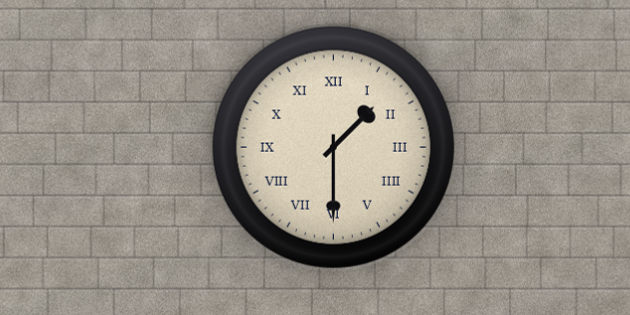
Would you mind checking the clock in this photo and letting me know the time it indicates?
1:30
